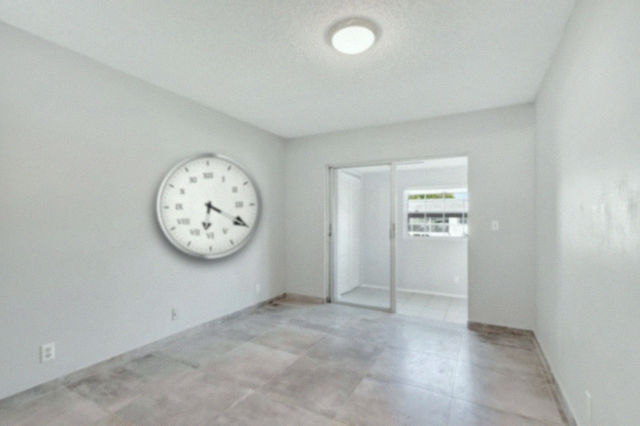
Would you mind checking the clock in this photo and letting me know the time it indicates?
6:20
